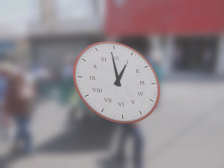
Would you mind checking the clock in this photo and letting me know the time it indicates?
12:59
